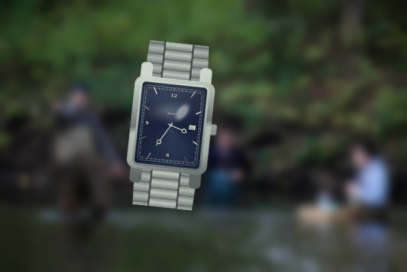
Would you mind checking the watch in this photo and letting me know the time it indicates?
3:35
